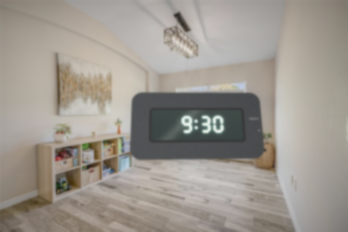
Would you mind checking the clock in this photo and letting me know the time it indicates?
9:30
